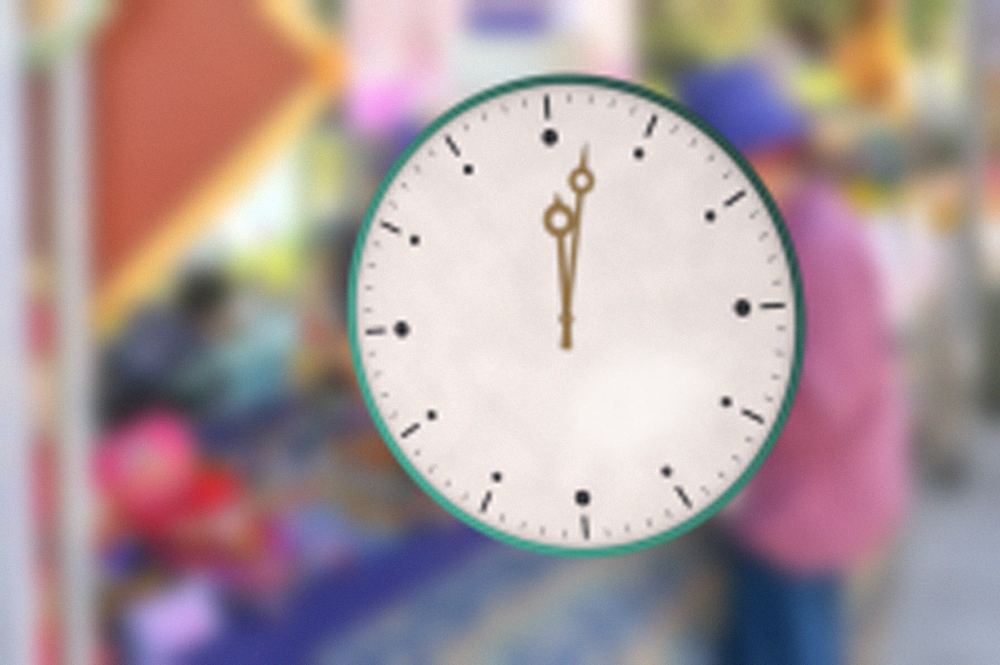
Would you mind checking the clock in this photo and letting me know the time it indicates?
12:02
